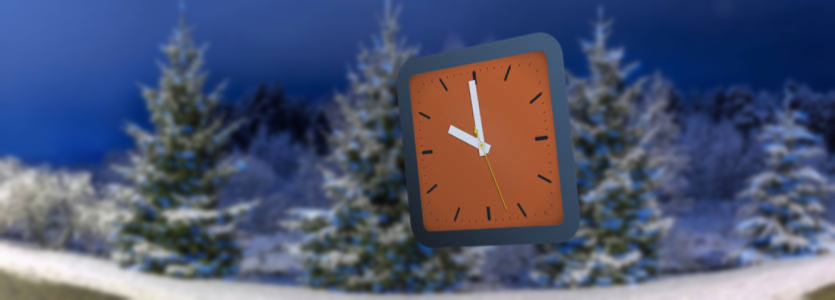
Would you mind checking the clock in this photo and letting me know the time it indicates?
9:59:27
